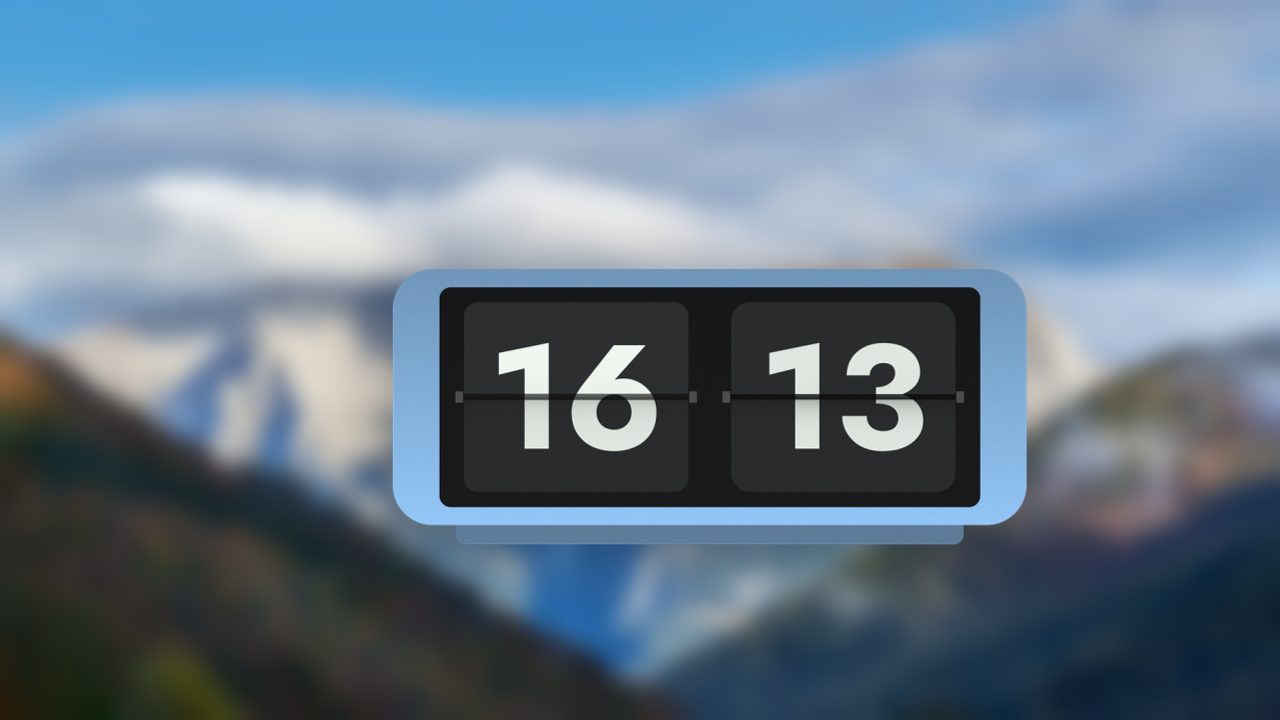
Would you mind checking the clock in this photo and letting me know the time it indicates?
16:13
